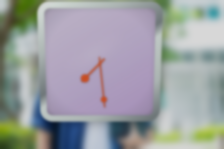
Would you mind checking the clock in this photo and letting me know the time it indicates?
7:29
